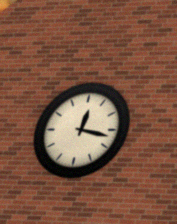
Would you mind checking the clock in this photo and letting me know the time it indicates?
12:17
